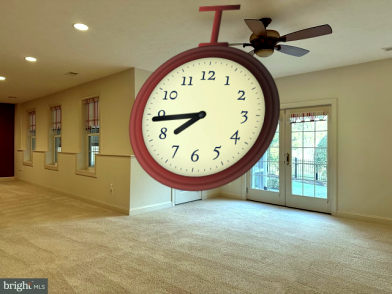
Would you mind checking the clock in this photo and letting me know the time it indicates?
7:44
